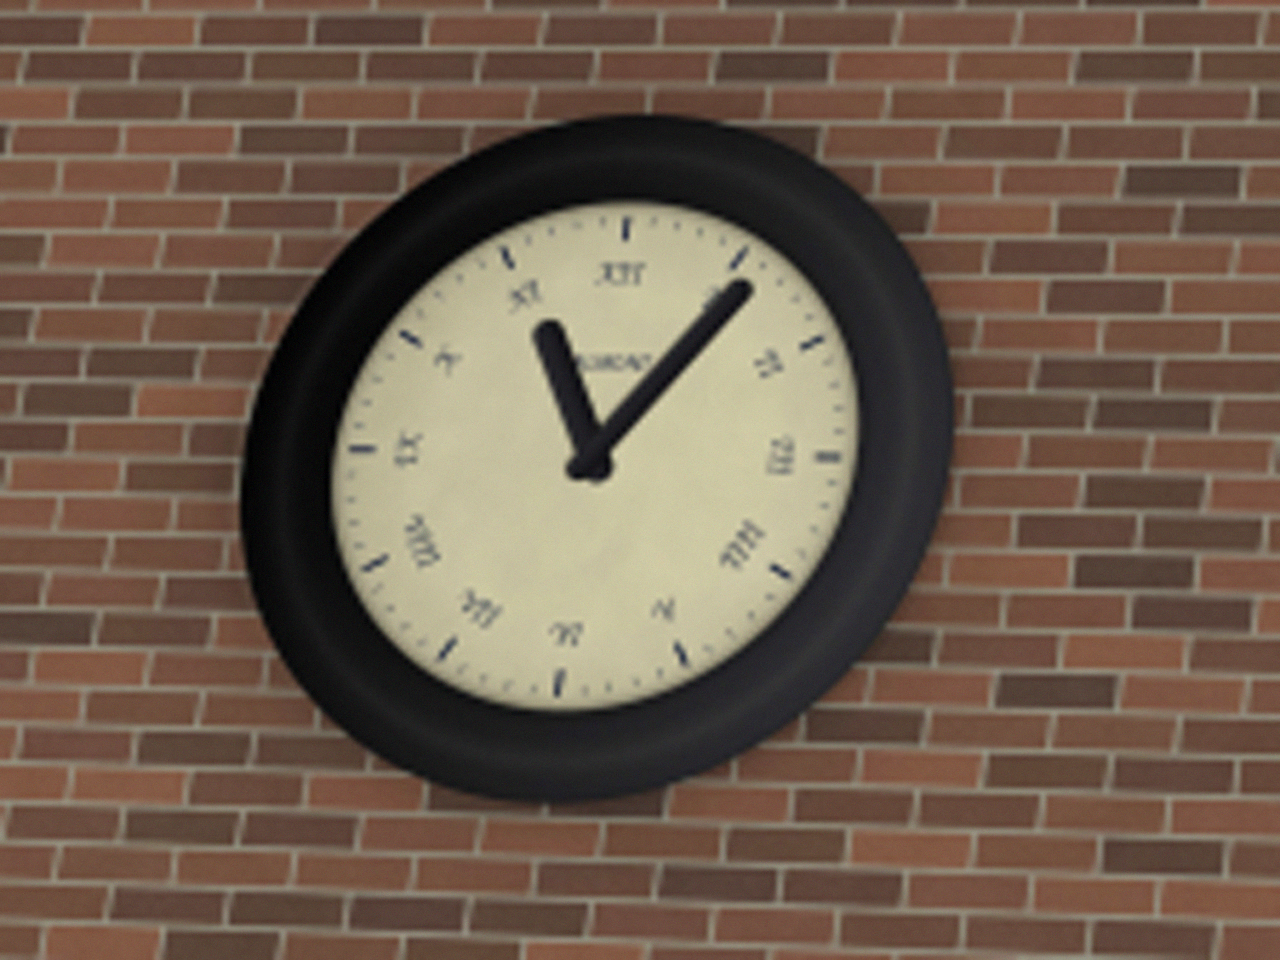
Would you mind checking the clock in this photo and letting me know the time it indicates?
11:06
